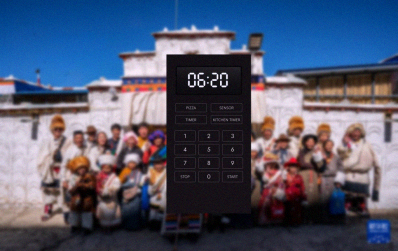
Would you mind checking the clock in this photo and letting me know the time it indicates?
6:20
